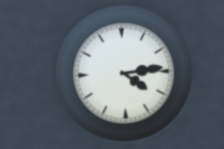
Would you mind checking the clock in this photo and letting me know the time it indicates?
4:14
